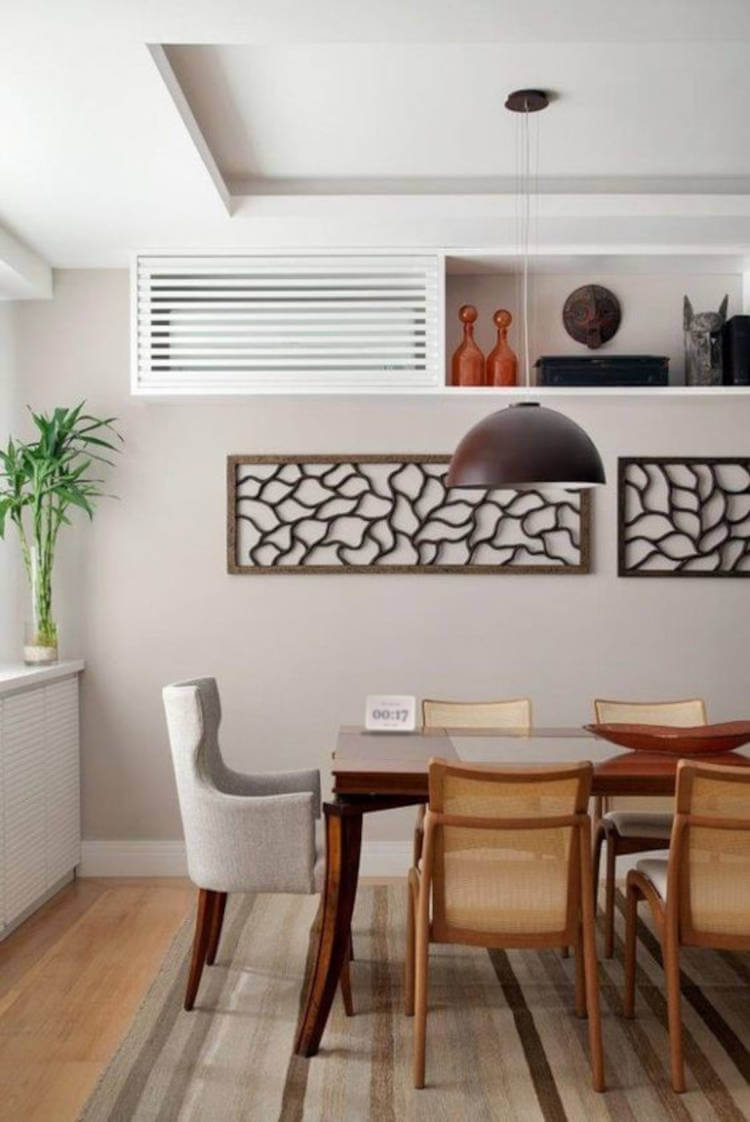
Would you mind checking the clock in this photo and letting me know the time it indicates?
0:17
